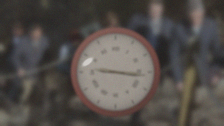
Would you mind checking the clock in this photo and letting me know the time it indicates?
9:16
